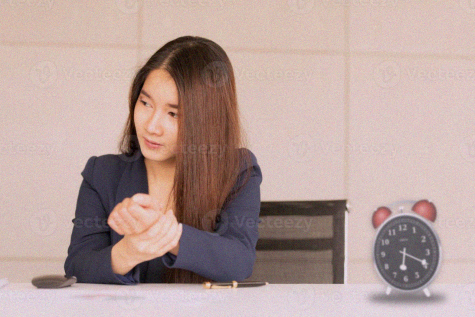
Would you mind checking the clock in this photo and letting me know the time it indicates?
6:19
